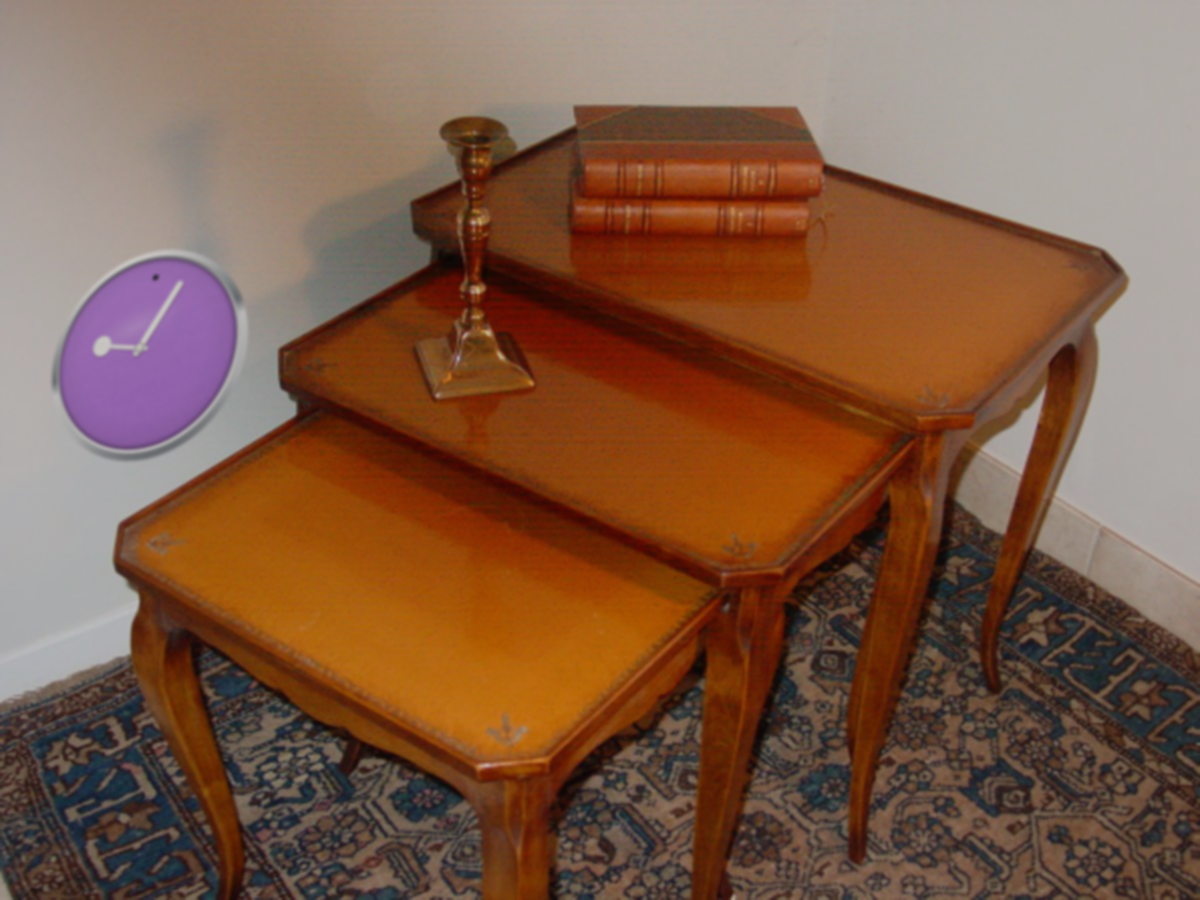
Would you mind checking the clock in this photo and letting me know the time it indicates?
9:04
